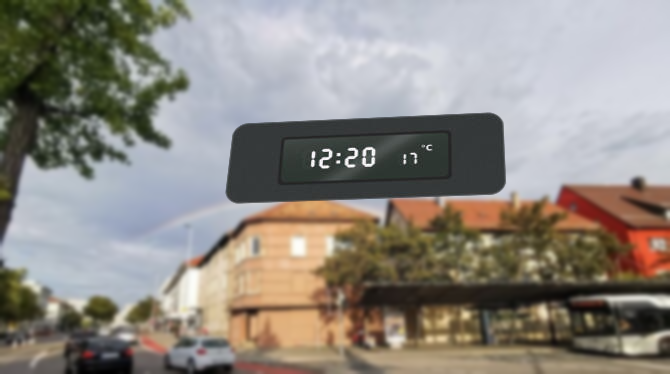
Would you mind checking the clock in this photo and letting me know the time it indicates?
12:20
